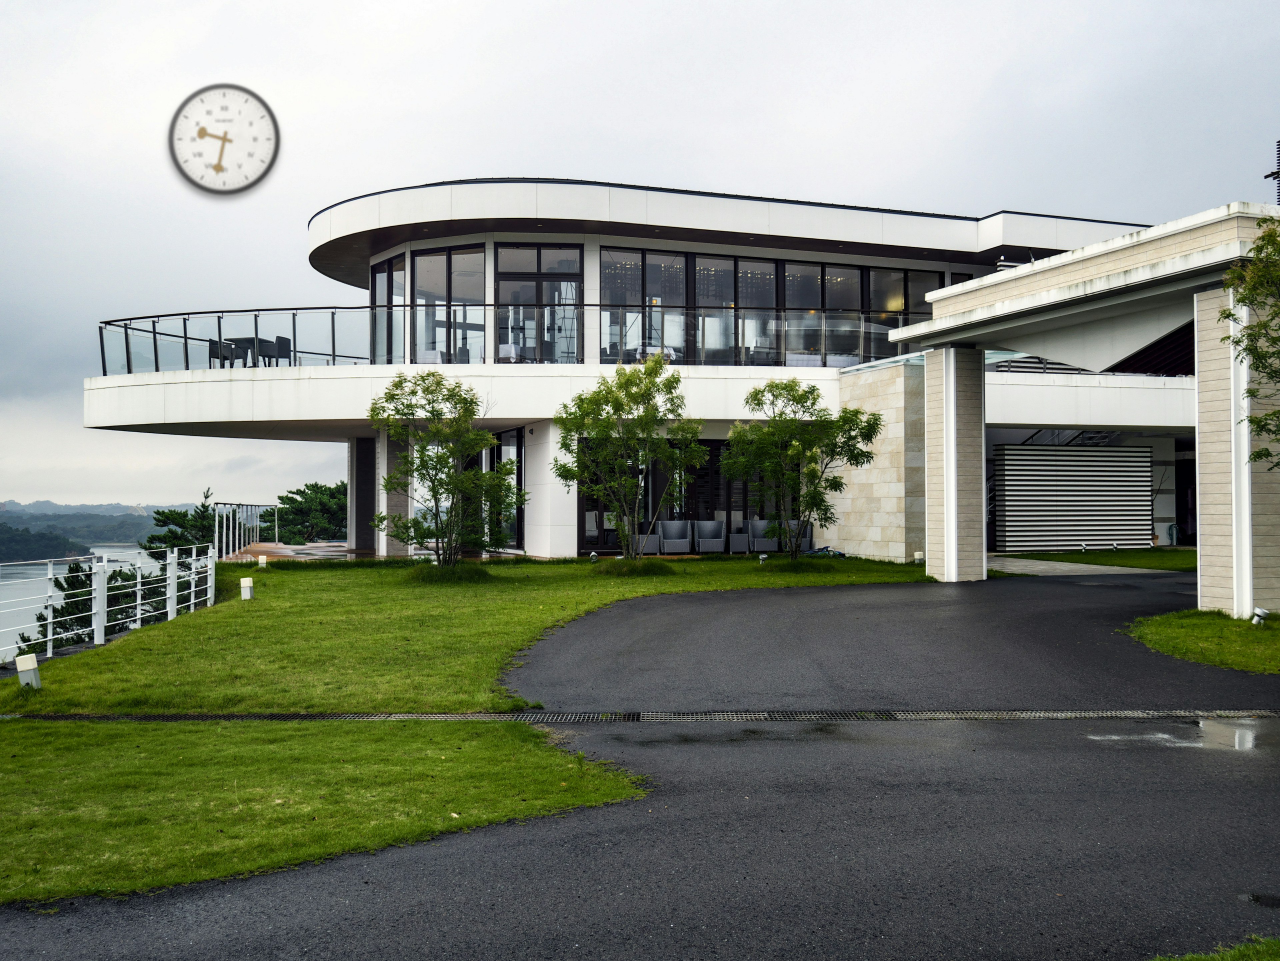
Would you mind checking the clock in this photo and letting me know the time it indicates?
9:32
